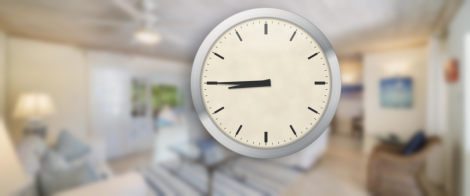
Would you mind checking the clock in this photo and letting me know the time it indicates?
8:45
